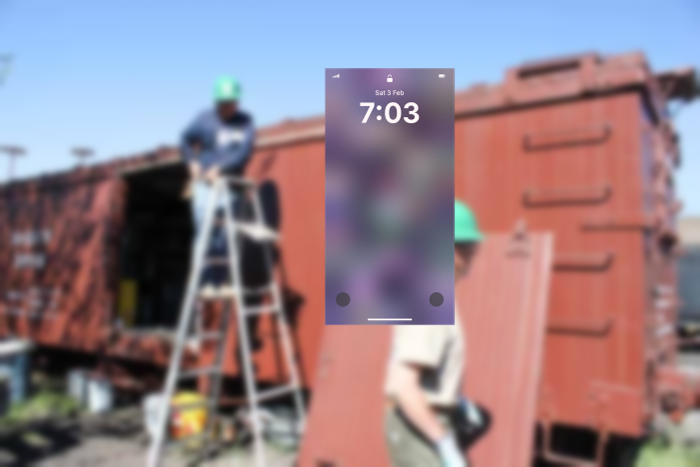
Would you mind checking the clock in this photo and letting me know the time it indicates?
7:03
